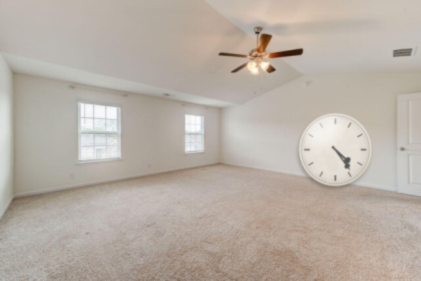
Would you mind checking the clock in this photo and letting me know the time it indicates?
4:24
